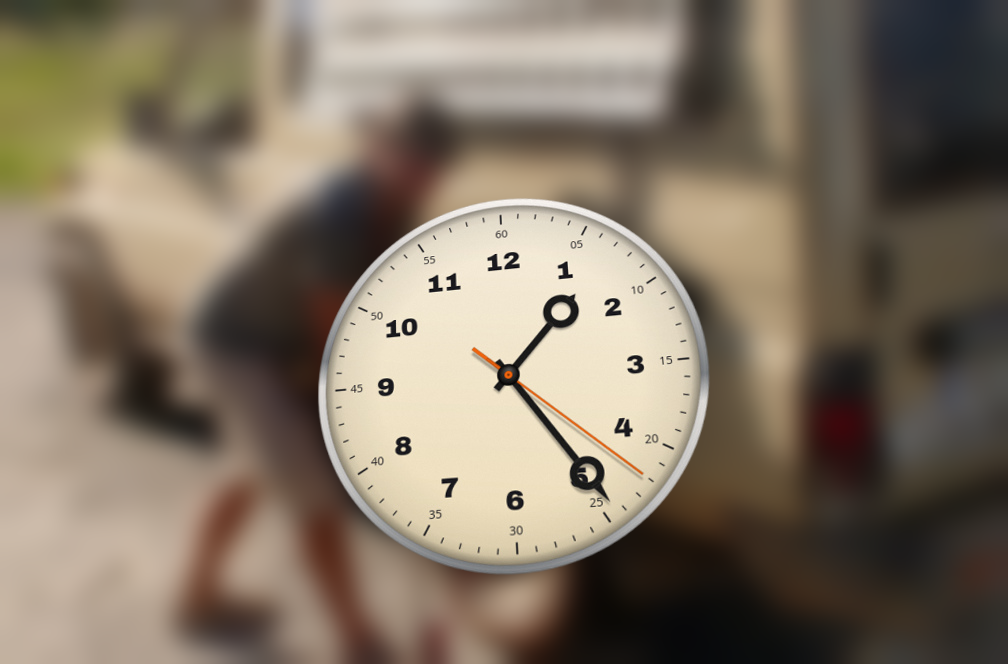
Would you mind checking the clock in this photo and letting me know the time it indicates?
1:24:22
